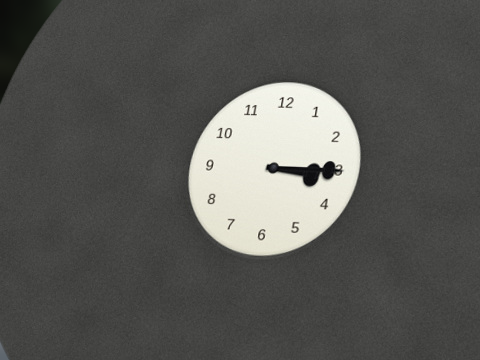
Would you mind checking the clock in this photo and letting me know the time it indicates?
3:15
